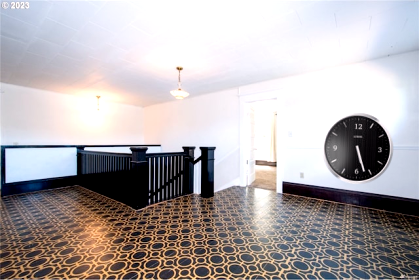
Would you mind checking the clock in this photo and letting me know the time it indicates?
5:27
